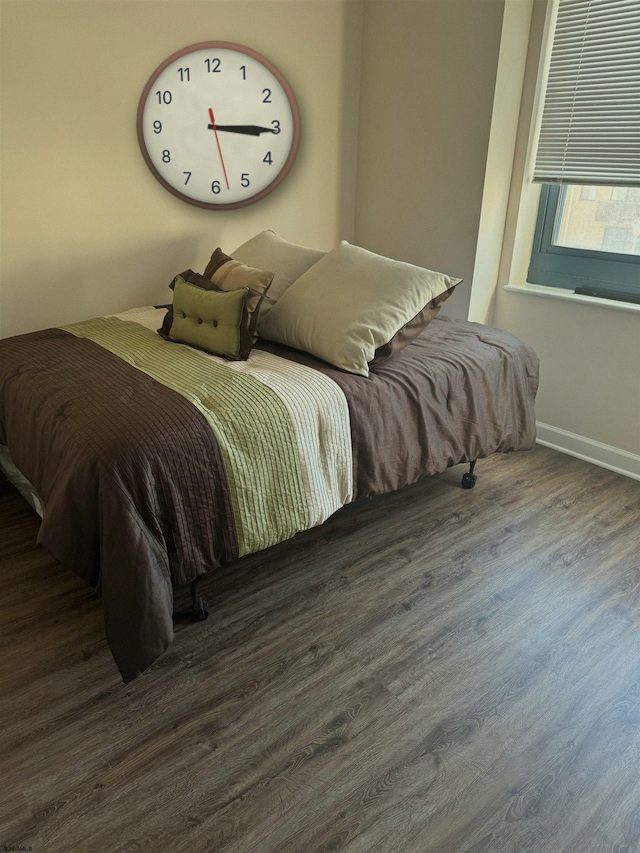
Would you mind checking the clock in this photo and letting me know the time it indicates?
3:15:28
